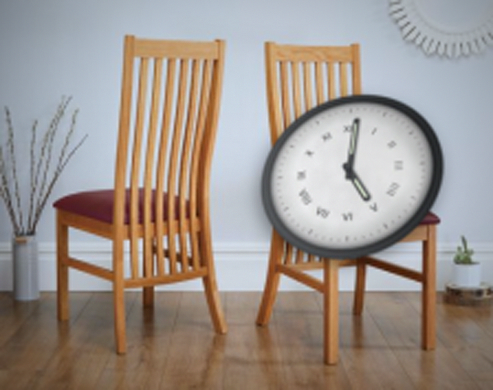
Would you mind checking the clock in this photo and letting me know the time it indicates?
5:01
